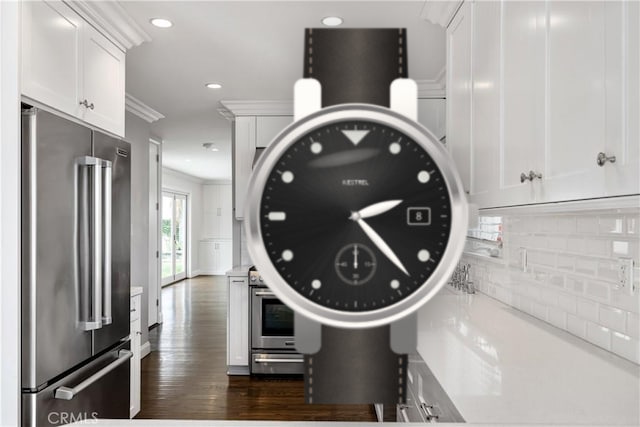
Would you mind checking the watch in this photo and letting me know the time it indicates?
2:23
